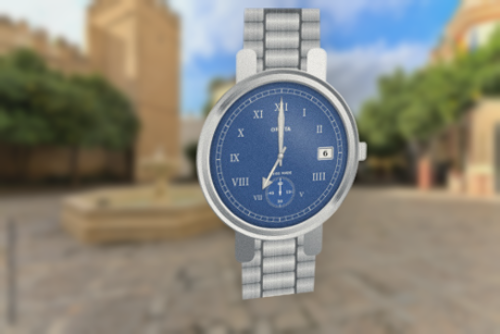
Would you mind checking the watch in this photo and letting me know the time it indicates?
7:00
